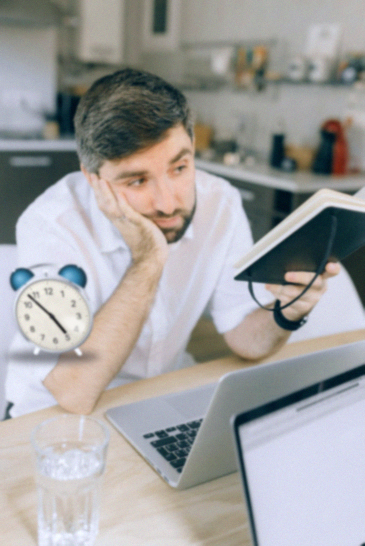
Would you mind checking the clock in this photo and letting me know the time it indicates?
4:53
